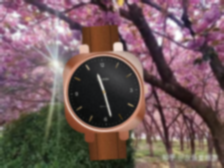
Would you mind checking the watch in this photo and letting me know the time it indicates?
11:28
